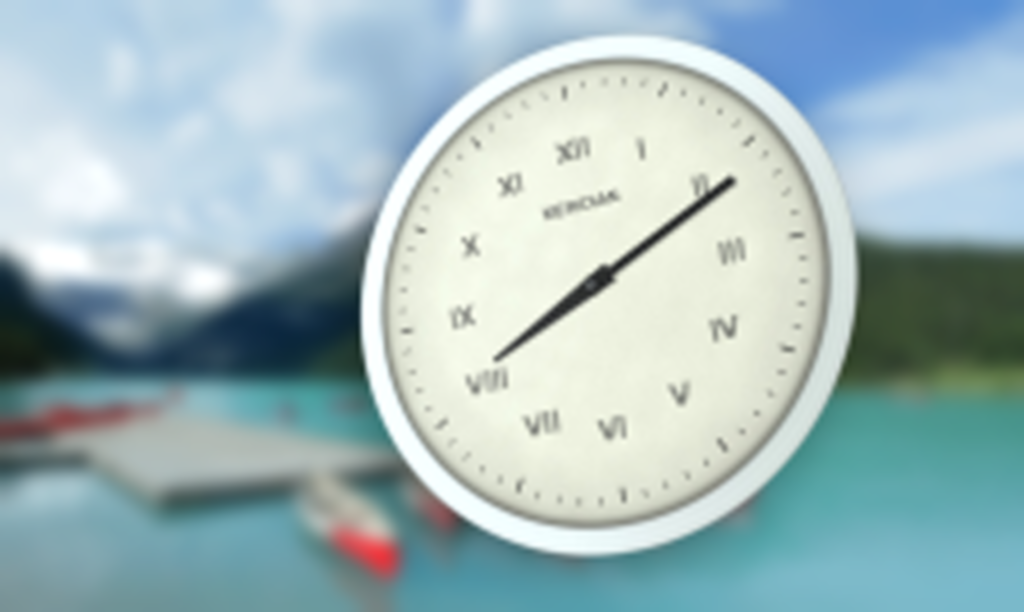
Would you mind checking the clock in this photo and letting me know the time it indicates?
8:11
